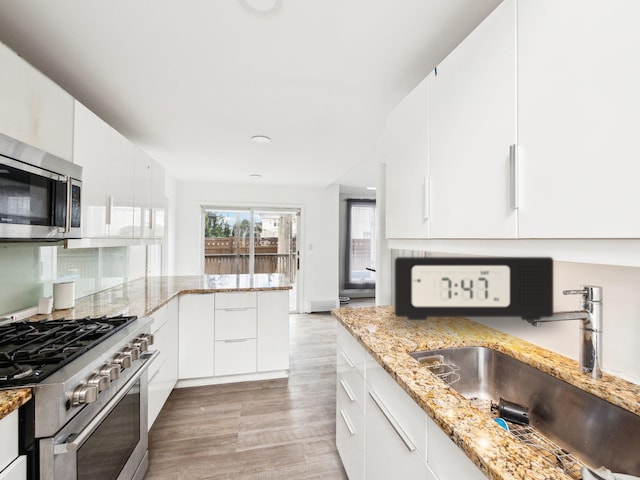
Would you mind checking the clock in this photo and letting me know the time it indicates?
7:47
